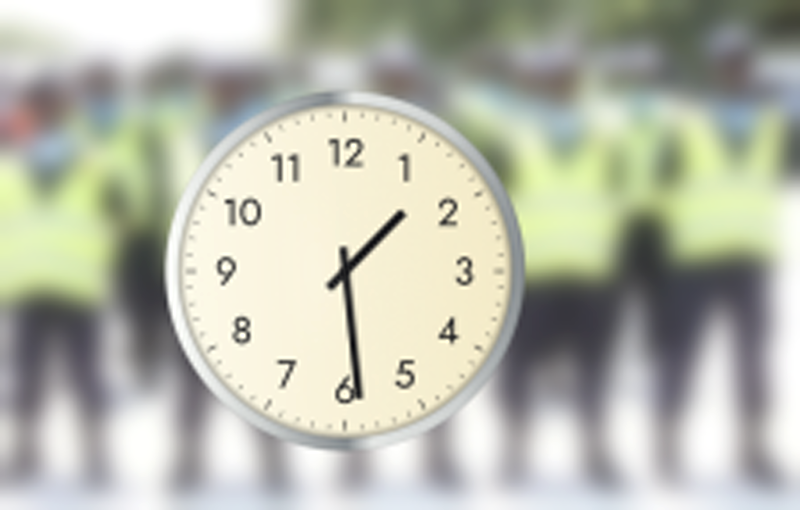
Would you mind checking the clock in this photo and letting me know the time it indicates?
1:29
